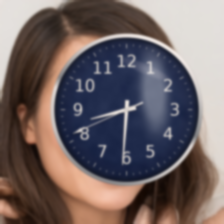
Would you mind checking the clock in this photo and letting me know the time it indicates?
8:30:41
